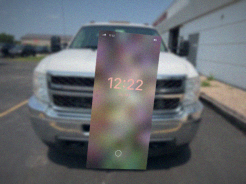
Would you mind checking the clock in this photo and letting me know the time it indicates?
12:22
